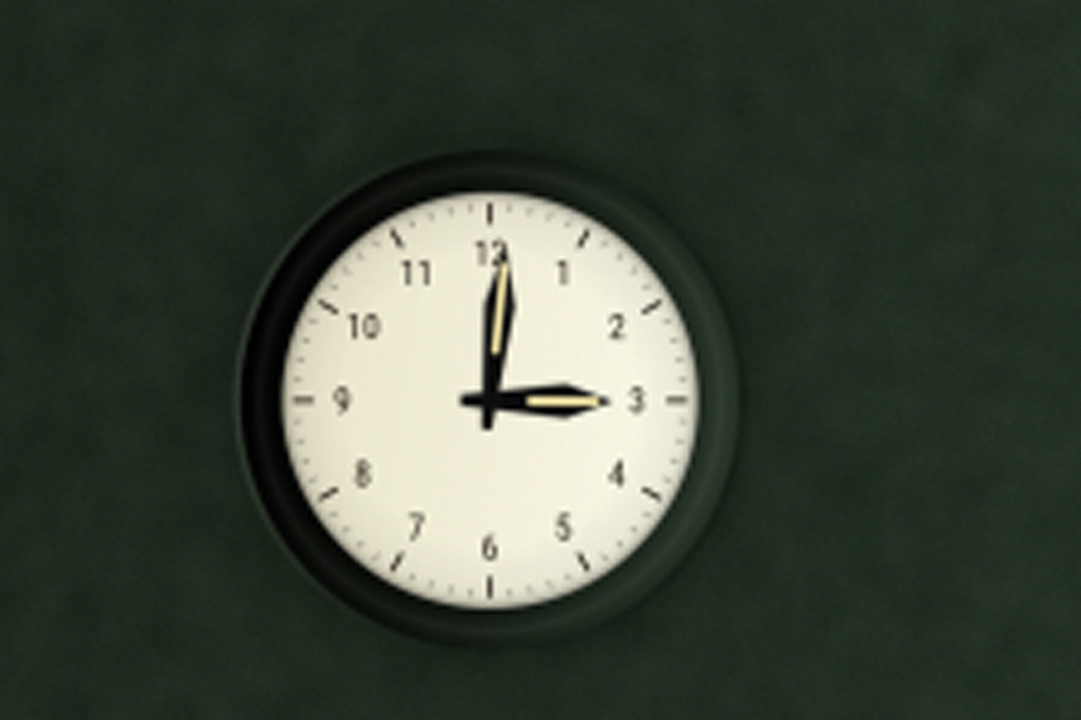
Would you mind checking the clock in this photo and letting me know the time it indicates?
3:01
